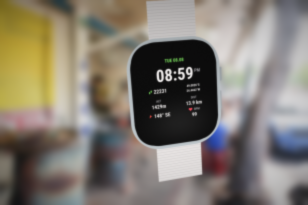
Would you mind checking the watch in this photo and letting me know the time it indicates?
8:59
